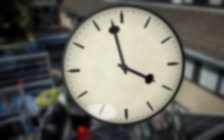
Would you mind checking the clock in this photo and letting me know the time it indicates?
3:58
